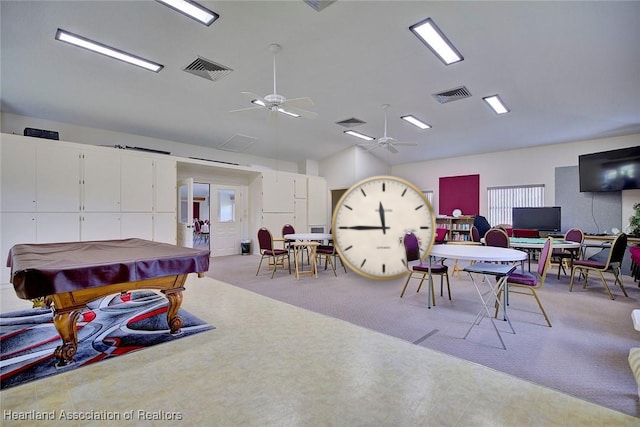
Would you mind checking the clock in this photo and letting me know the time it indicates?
11:45
